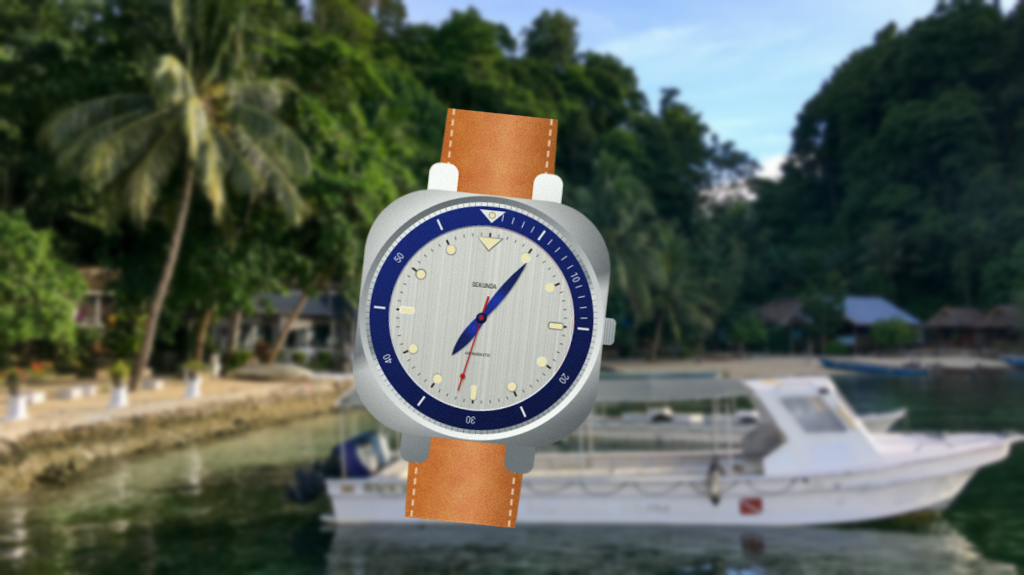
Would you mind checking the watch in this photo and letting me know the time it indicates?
7:05:32
